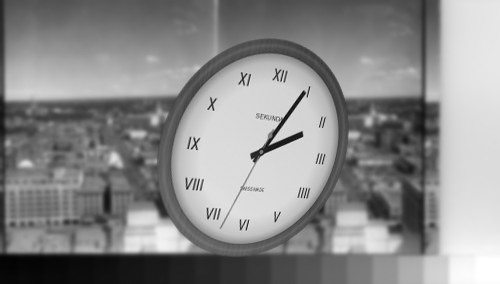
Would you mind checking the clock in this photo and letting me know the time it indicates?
2:04:33
